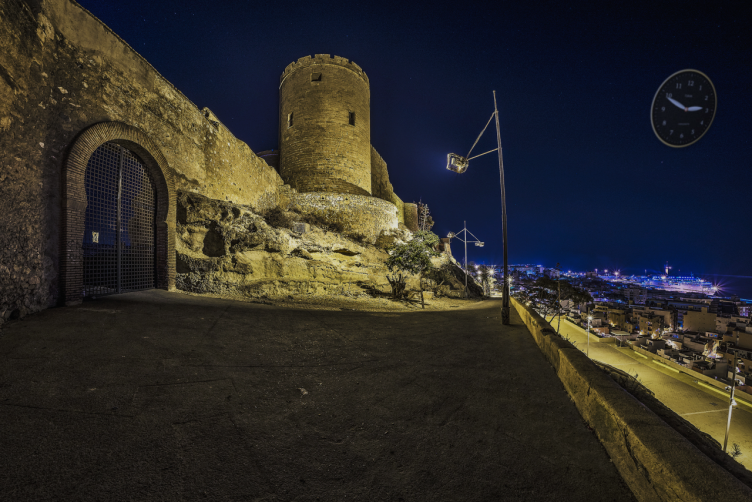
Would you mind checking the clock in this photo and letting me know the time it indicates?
2:49
